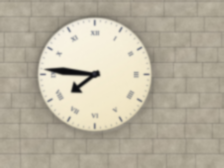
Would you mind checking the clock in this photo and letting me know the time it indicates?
7:46
